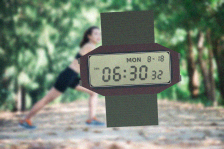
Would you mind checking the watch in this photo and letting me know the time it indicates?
6:30:32
